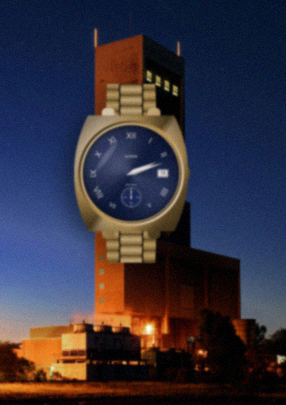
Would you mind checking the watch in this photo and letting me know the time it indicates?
2:12
